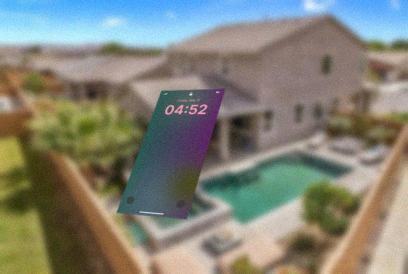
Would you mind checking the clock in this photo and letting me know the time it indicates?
4:52
